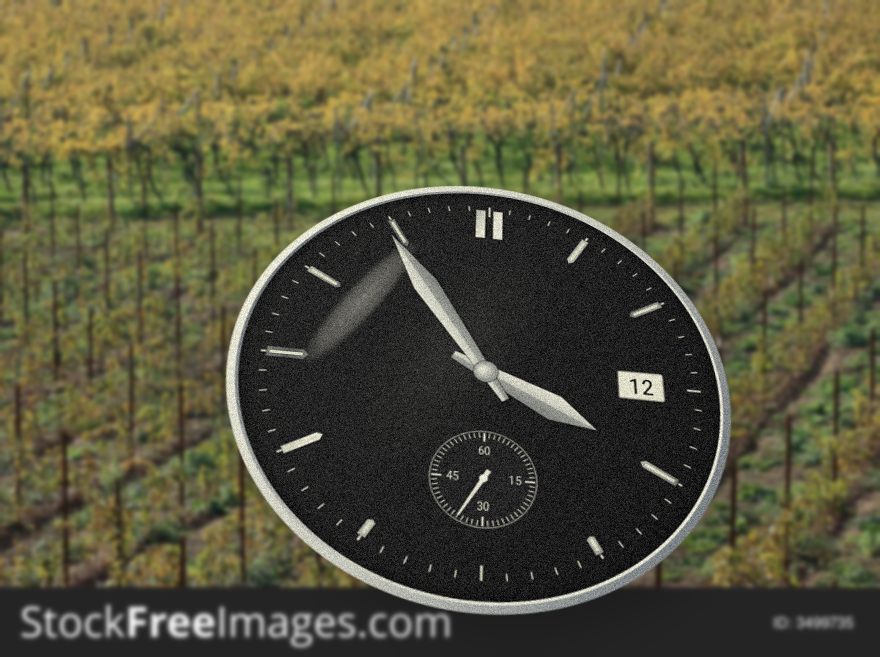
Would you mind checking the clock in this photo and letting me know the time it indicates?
3:54:35
